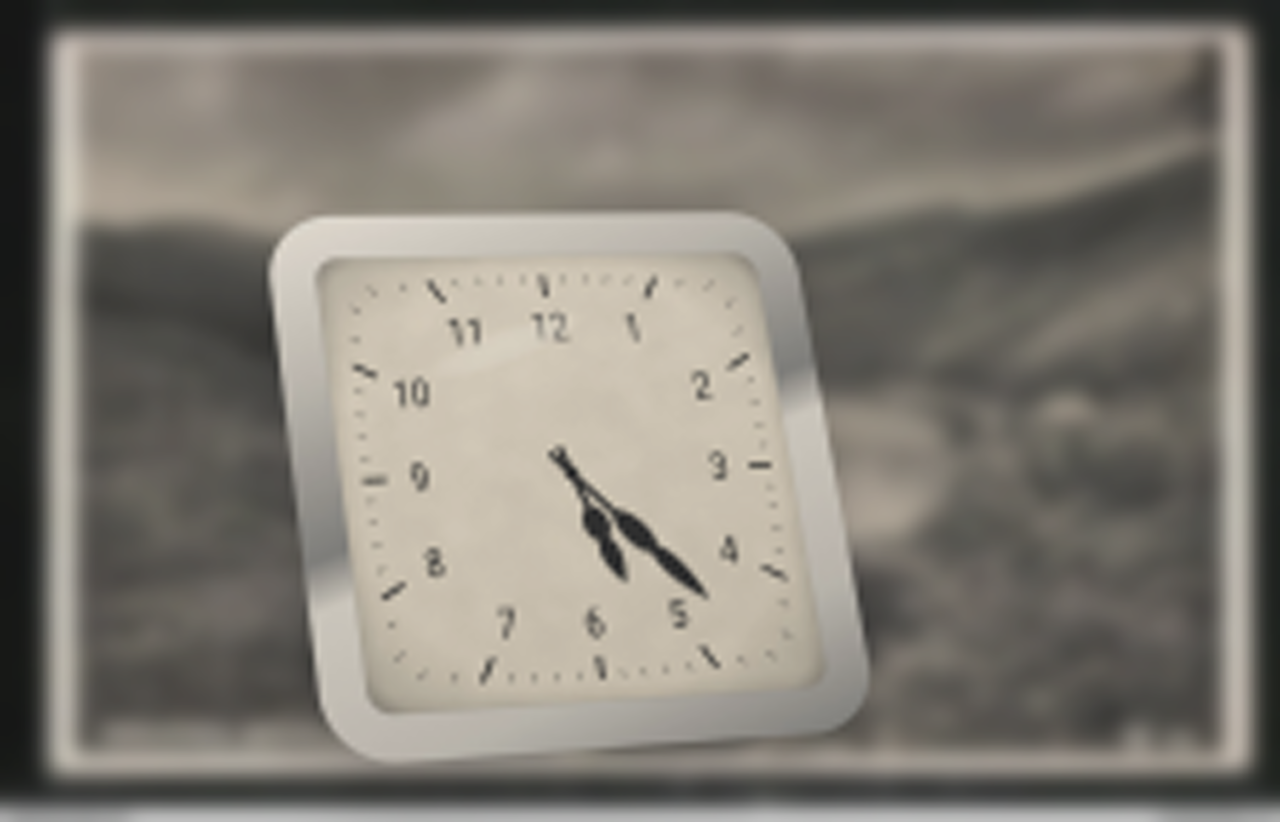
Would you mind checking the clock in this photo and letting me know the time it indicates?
5:23
